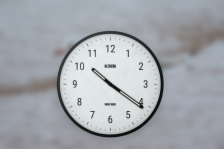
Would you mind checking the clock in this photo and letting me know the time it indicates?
10:21
